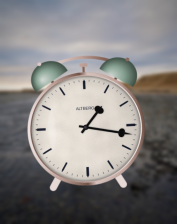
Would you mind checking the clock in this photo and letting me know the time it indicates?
1:17
